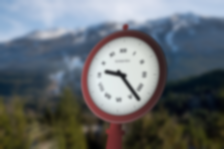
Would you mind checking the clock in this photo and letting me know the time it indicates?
9:23
